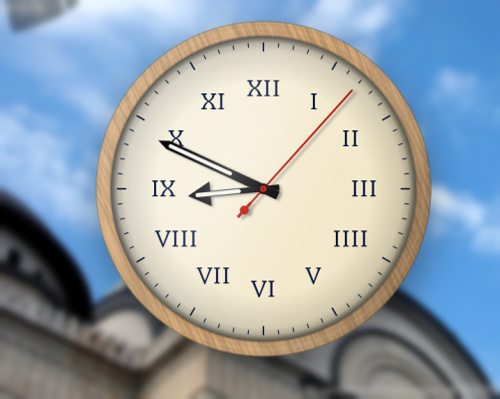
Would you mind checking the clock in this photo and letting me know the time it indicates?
8:49:07
